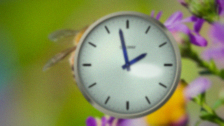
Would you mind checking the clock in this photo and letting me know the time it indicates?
1:58
